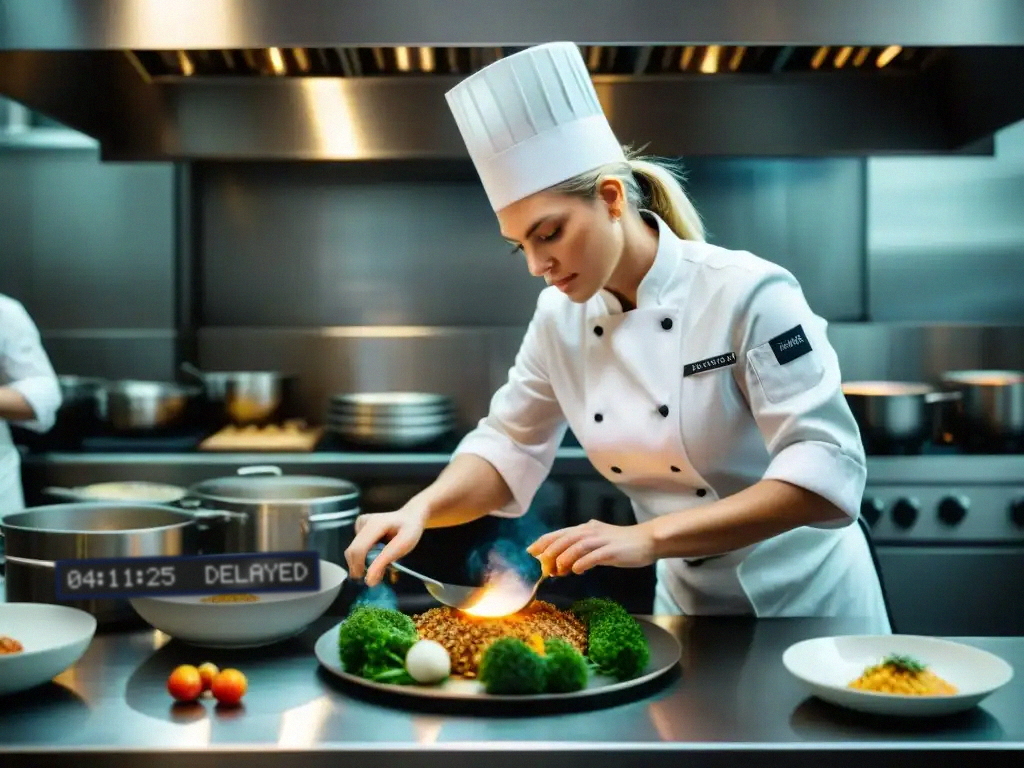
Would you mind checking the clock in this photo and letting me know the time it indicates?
4:11:25
